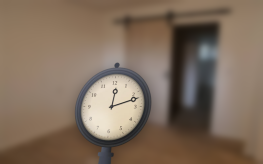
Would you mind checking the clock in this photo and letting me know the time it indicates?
12:12
